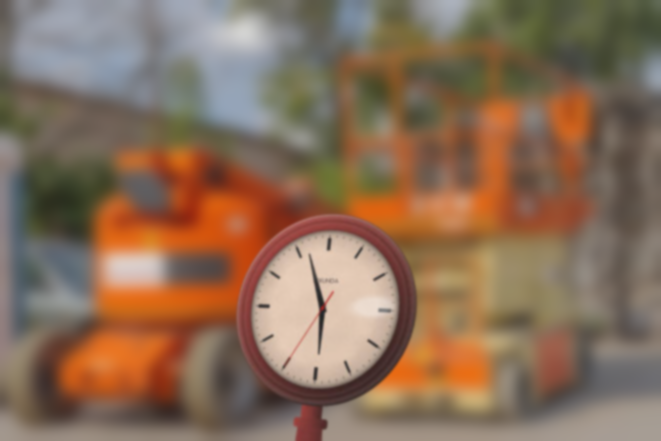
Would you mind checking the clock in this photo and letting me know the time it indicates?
5:56:35
